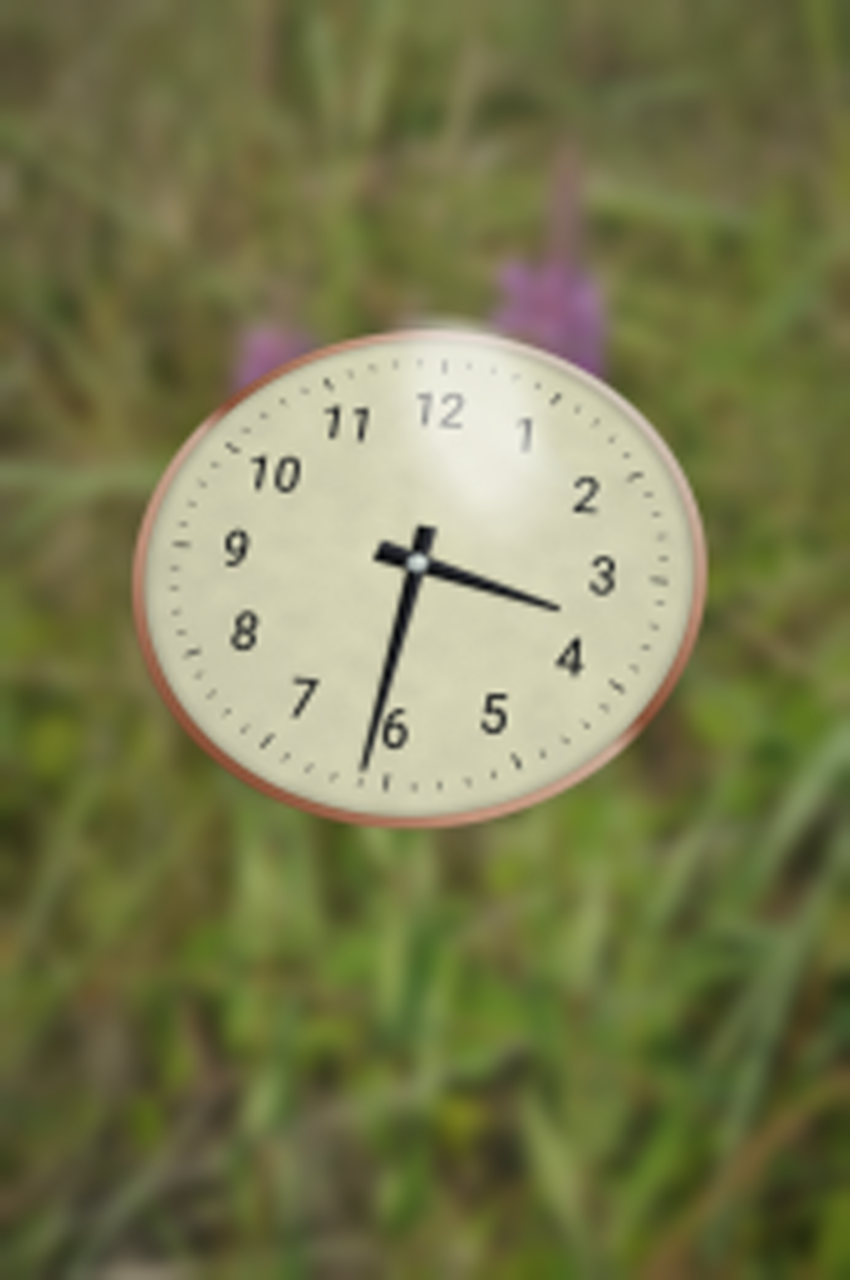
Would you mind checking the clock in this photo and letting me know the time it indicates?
3:31
